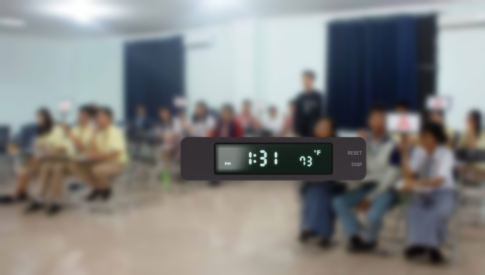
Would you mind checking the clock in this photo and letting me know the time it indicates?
1:31
